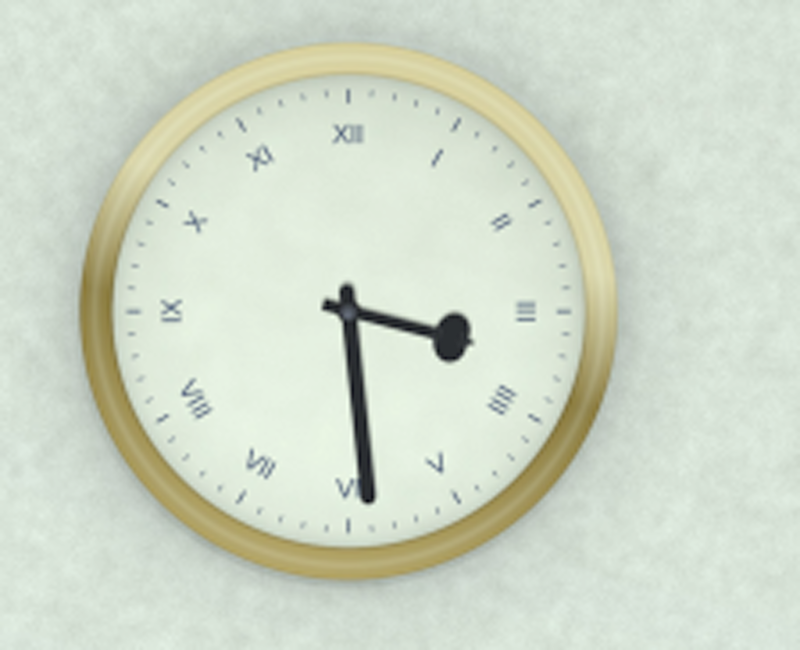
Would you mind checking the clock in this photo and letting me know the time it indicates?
3:29
